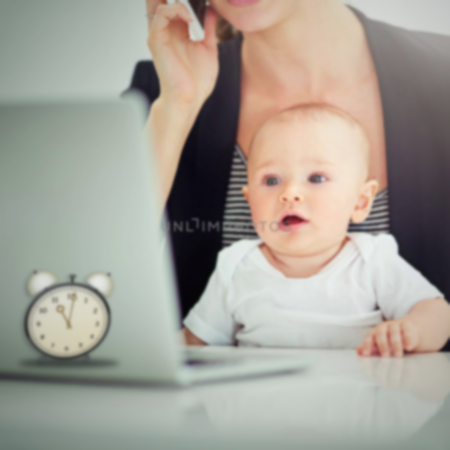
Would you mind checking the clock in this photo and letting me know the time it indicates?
11:01
